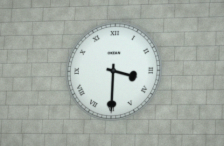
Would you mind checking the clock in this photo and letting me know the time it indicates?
3:30
